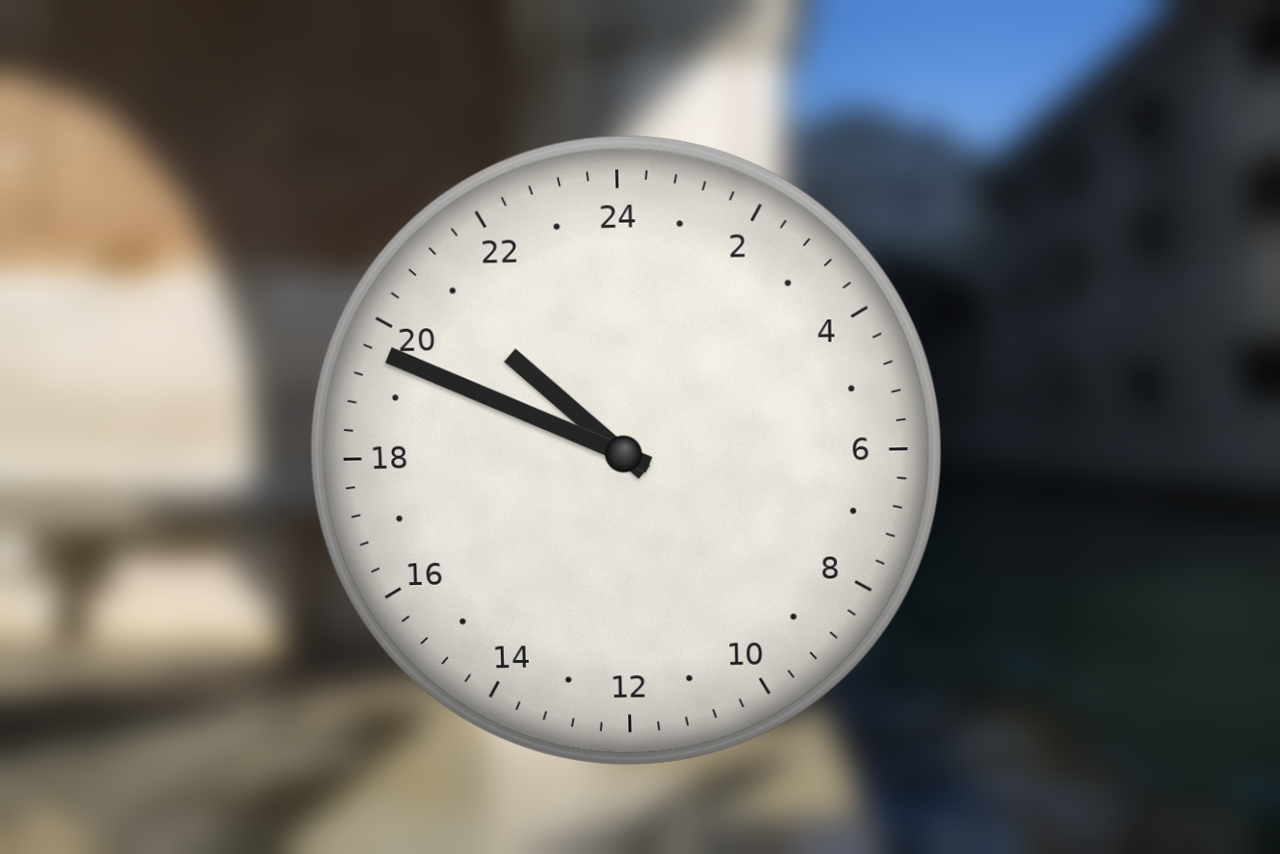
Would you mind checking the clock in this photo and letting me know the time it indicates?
20:49
